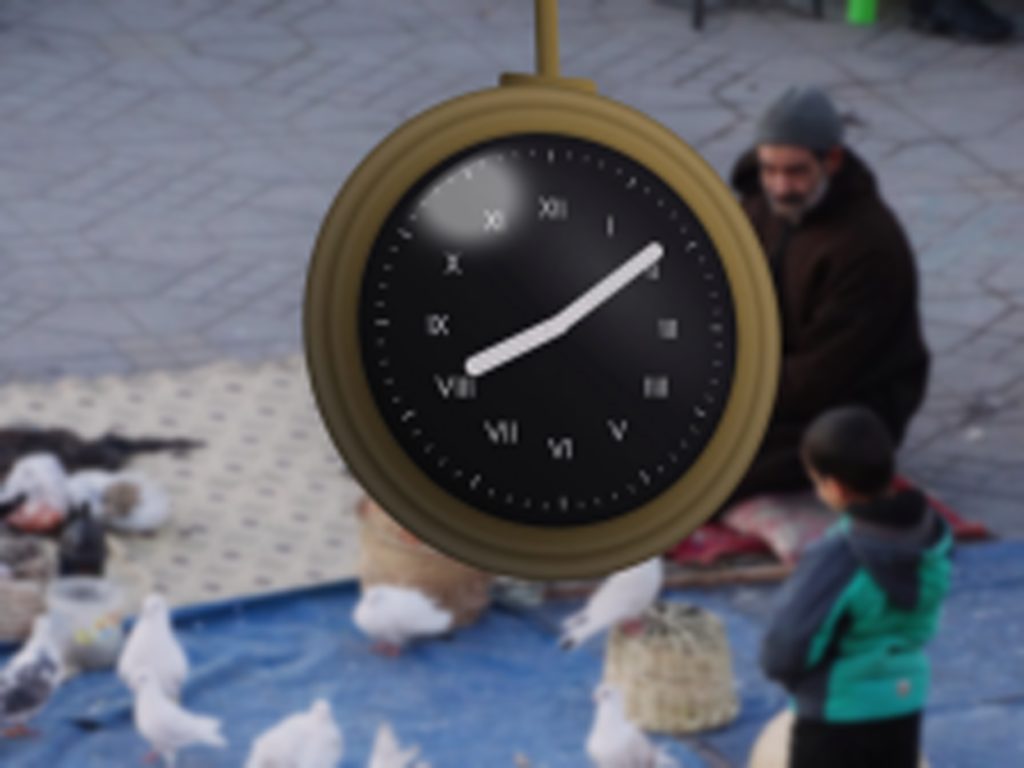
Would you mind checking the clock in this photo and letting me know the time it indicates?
8:09
